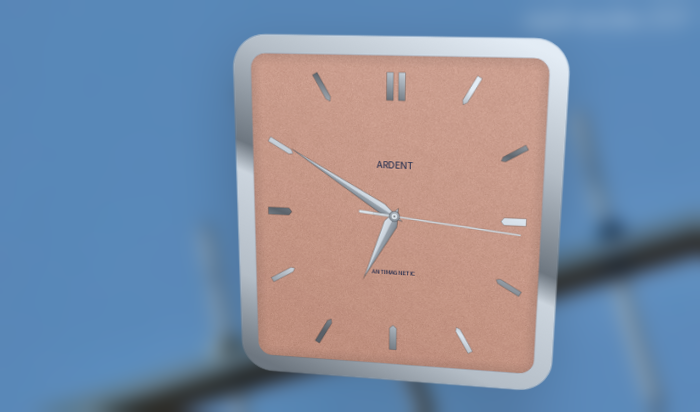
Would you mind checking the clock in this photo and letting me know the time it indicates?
6:50:16
